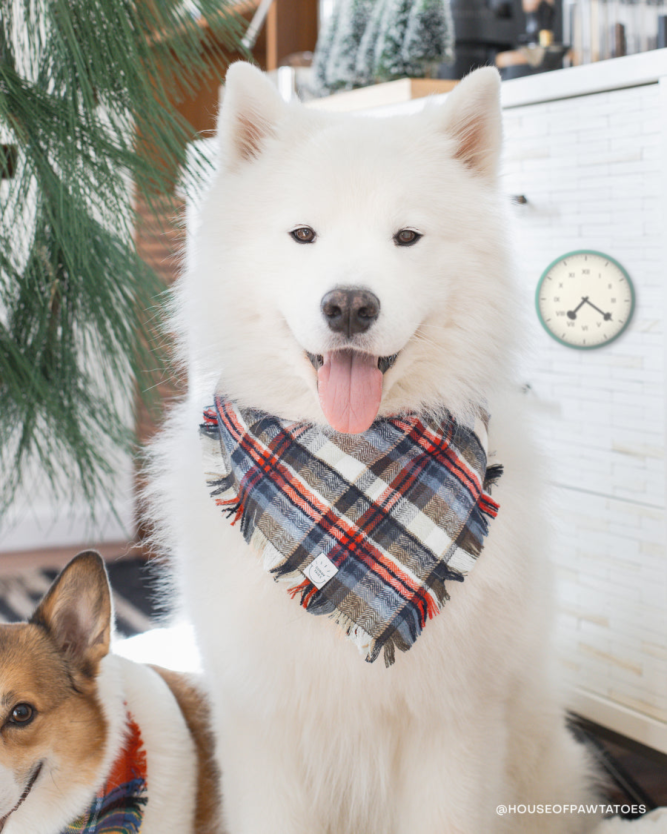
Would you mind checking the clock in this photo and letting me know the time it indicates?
7:21
